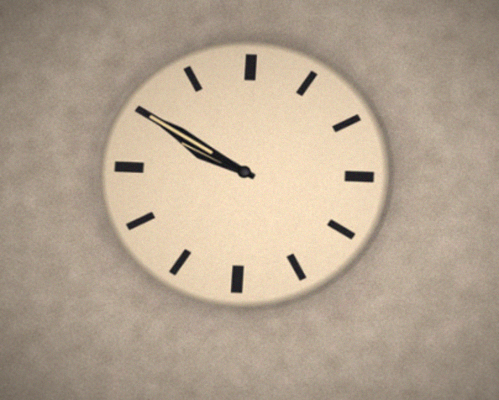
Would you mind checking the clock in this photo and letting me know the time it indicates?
9:50
